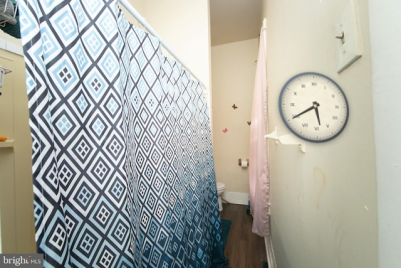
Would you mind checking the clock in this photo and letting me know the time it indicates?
5:40
